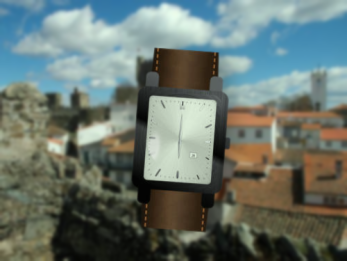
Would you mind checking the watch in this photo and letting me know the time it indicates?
6:00
